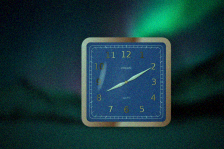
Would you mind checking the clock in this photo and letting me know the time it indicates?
8:10
